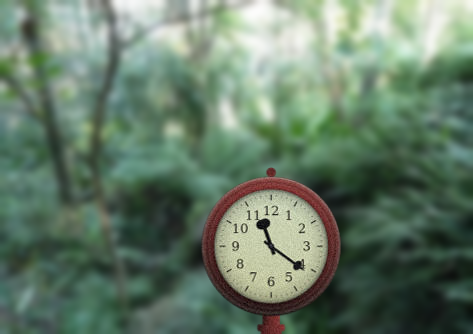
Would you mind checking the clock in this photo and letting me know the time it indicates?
11:21
